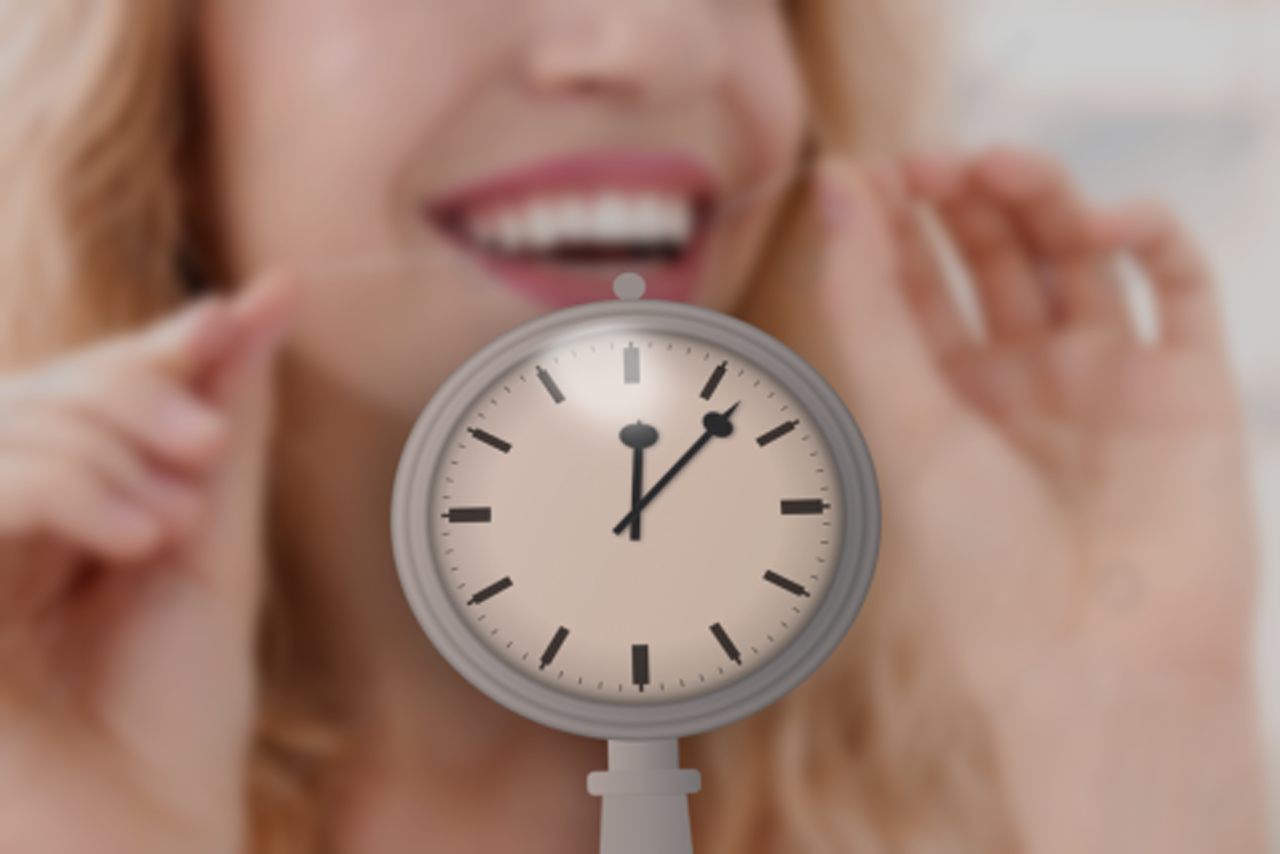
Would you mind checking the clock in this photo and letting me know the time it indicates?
12:07
